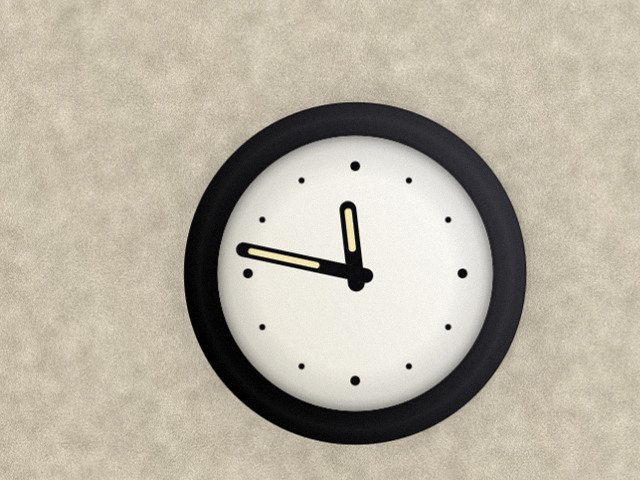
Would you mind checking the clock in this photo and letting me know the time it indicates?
11:47
